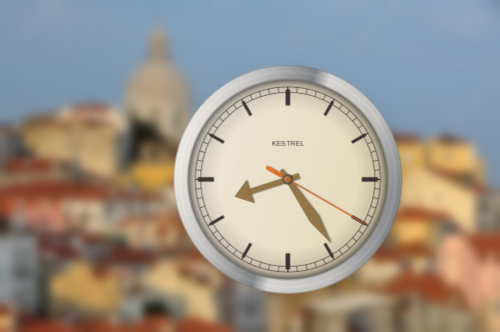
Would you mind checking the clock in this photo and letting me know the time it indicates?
8:24:20
